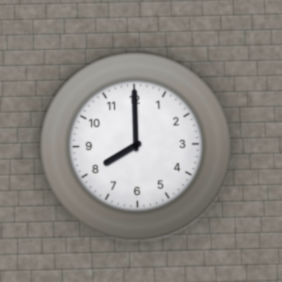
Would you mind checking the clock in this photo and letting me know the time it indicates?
8:00
